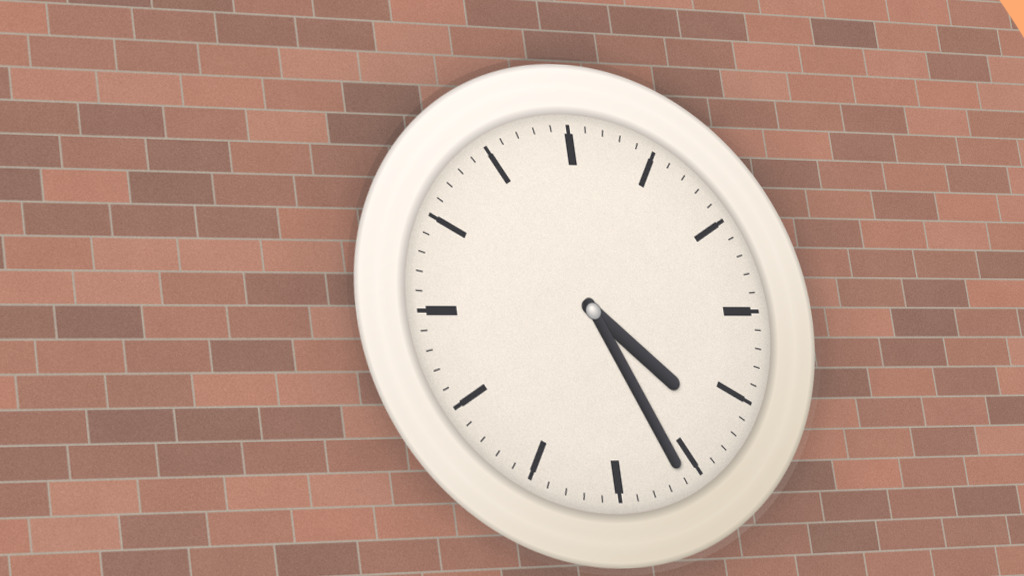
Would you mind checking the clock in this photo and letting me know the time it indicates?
4:26
